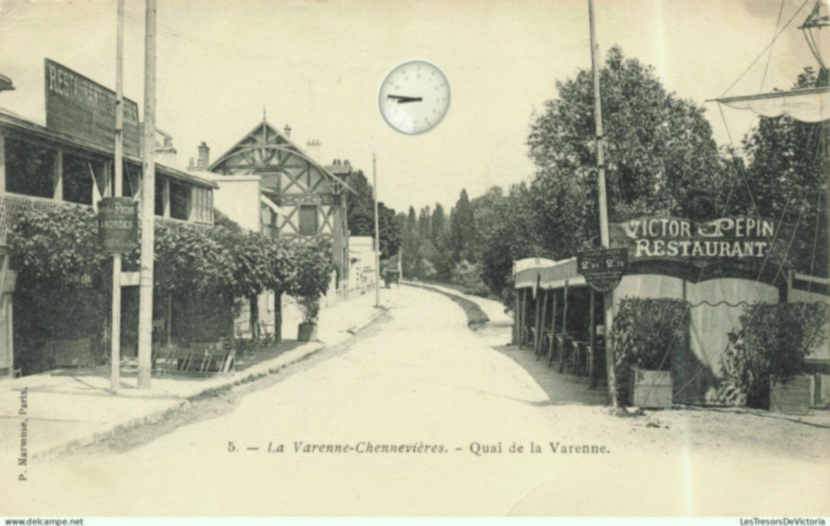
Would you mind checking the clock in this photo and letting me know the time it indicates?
8:46
